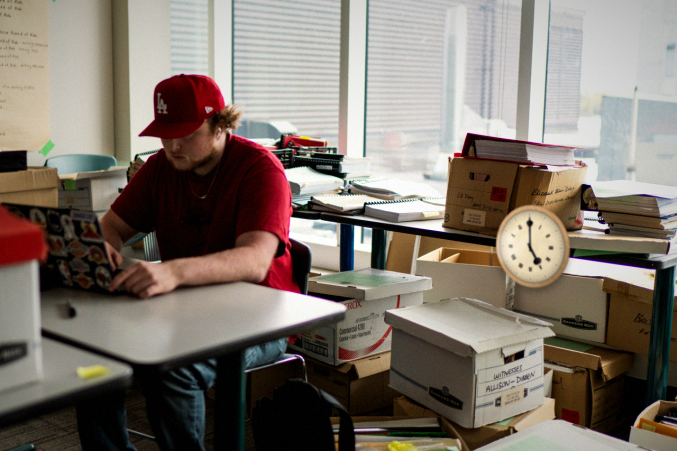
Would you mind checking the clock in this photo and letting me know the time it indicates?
5:00
